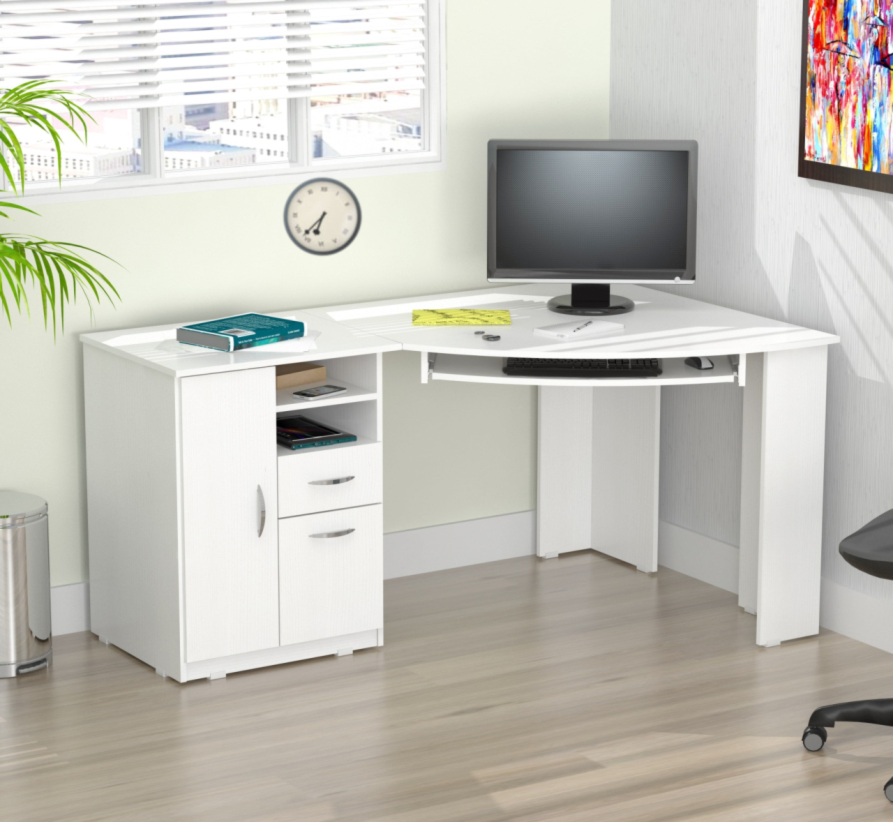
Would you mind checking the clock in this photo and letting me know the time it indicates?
6:37
